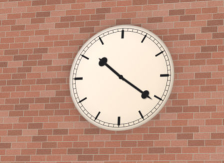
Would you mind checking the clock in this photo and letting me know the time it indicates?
10:21
